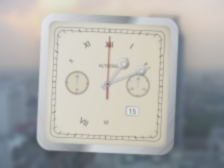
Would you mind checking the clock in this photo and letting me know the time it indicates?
1:11
